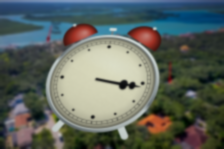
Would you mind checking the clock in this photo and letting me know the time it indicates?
3:16
